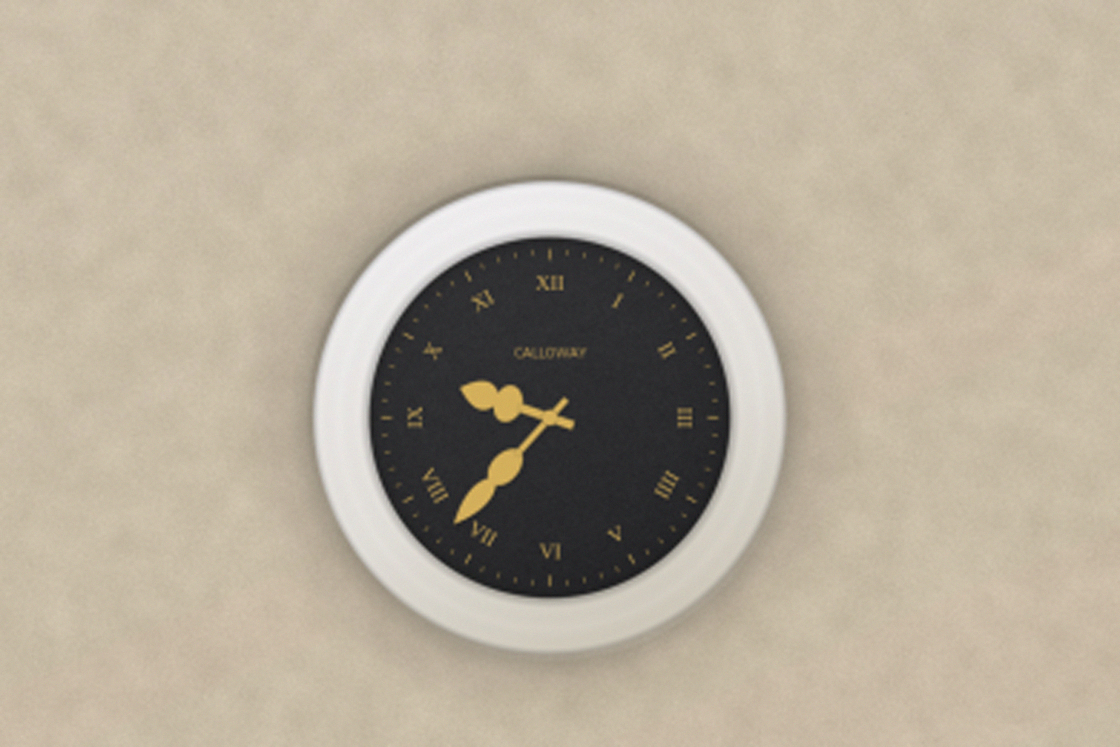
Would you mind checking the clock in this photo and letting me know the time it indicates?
9:37
